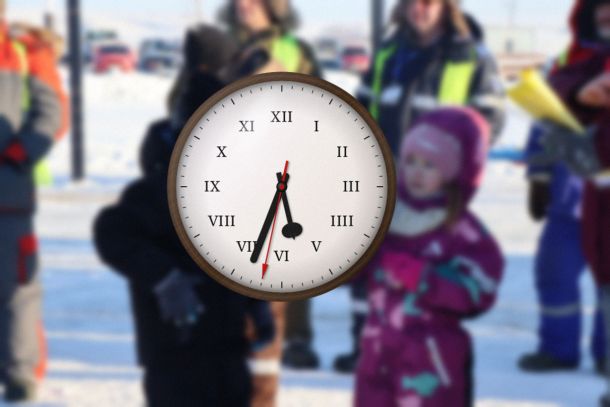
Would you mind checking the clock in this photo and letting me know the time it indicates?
5:33:32
